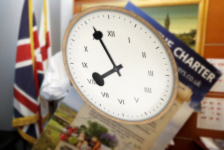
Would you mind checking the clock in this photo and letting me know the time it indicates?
7:56
